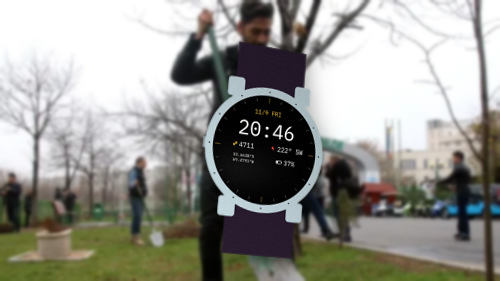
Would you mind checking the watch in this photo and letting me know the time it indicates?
20:46
